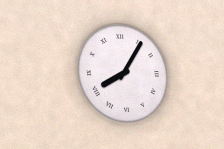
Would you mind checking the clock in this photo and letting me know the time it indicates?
8:06
